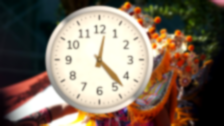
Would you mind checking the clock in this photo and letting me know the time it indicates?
12:23
